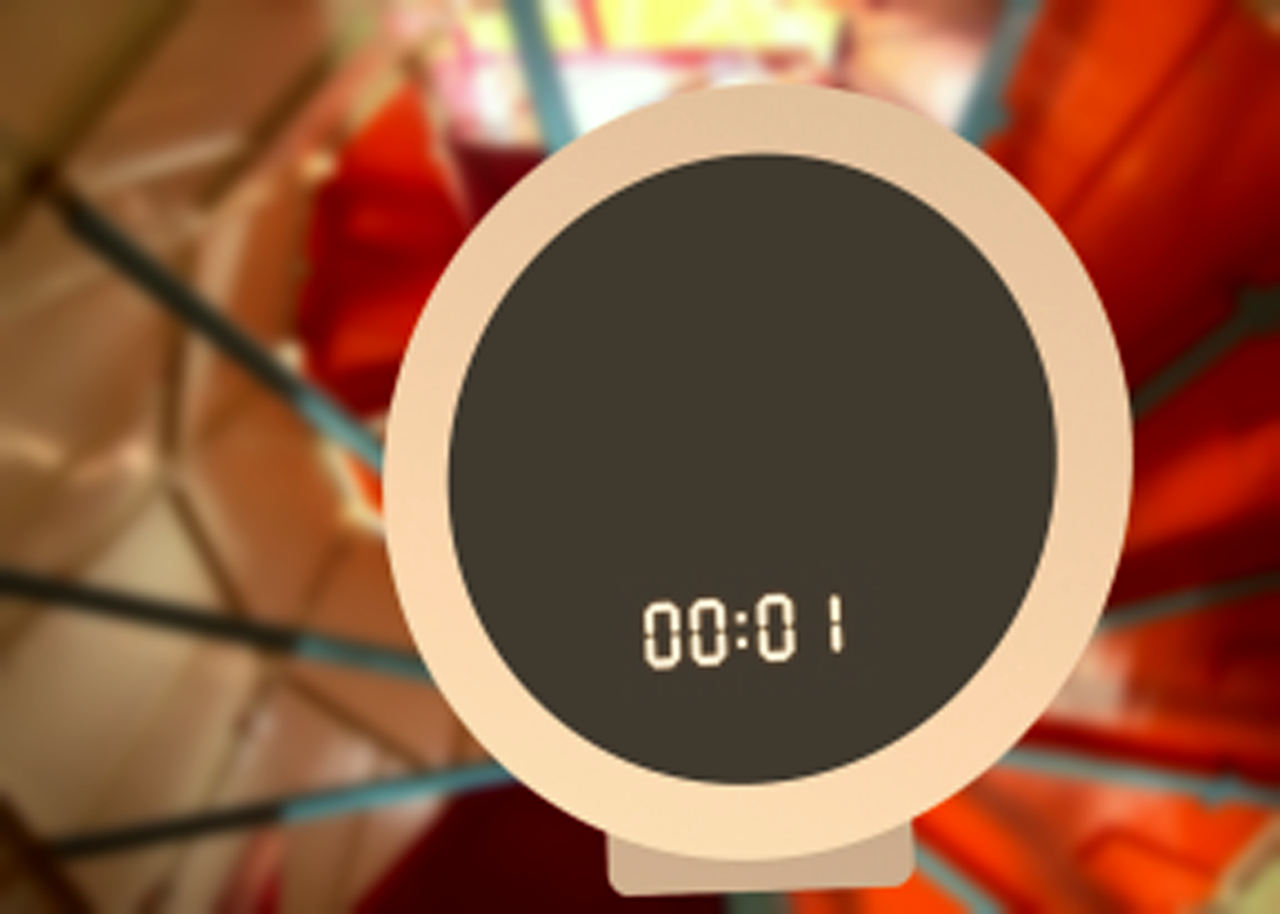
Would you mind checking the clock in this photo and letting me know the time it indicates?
0:01
